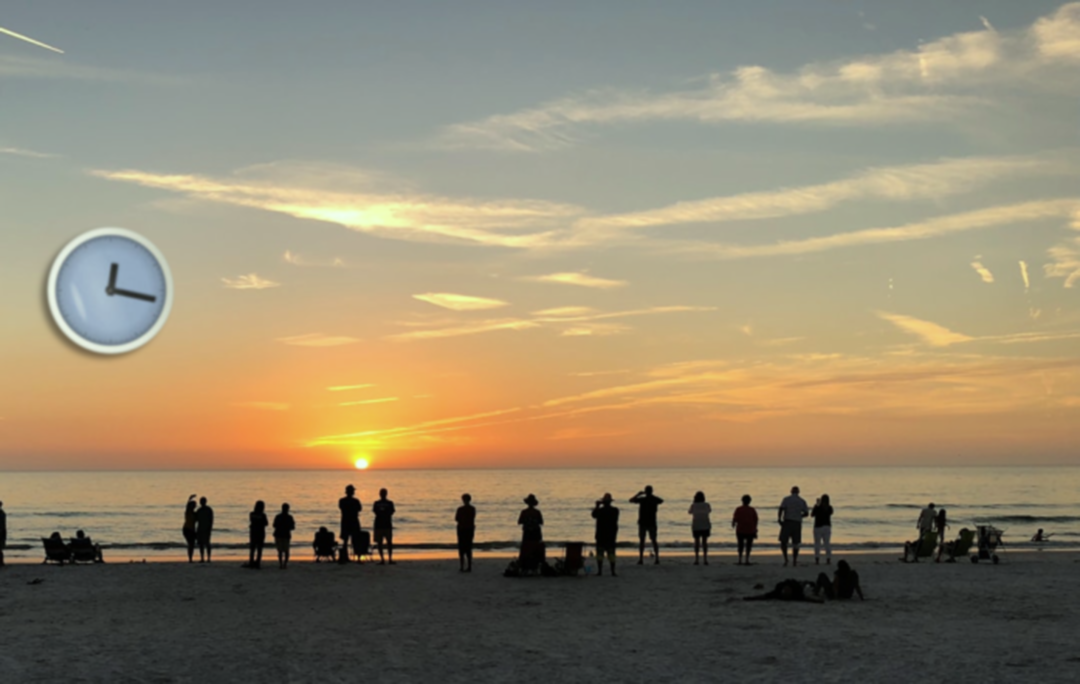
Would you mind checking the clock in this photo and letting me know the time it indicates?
12:17
